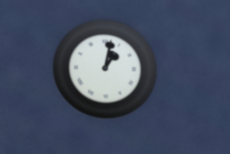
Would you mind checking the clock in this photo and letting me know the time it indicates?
1:02
